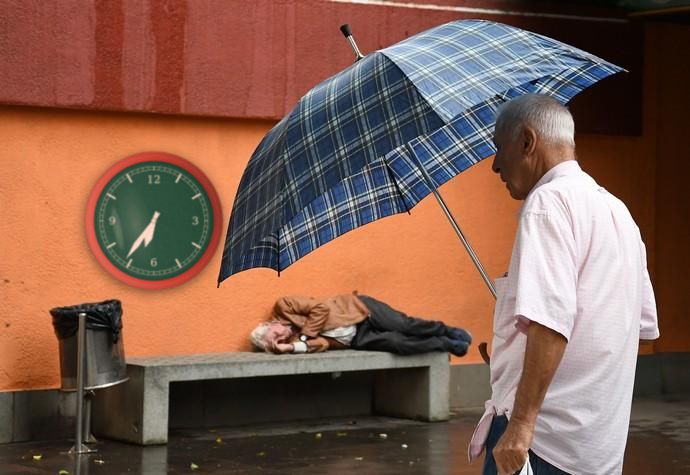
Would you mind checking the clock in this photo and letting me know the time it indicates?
6:36
